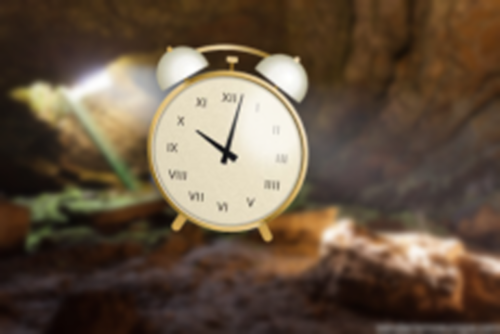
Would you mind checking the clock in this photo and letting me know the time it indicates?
10:02
